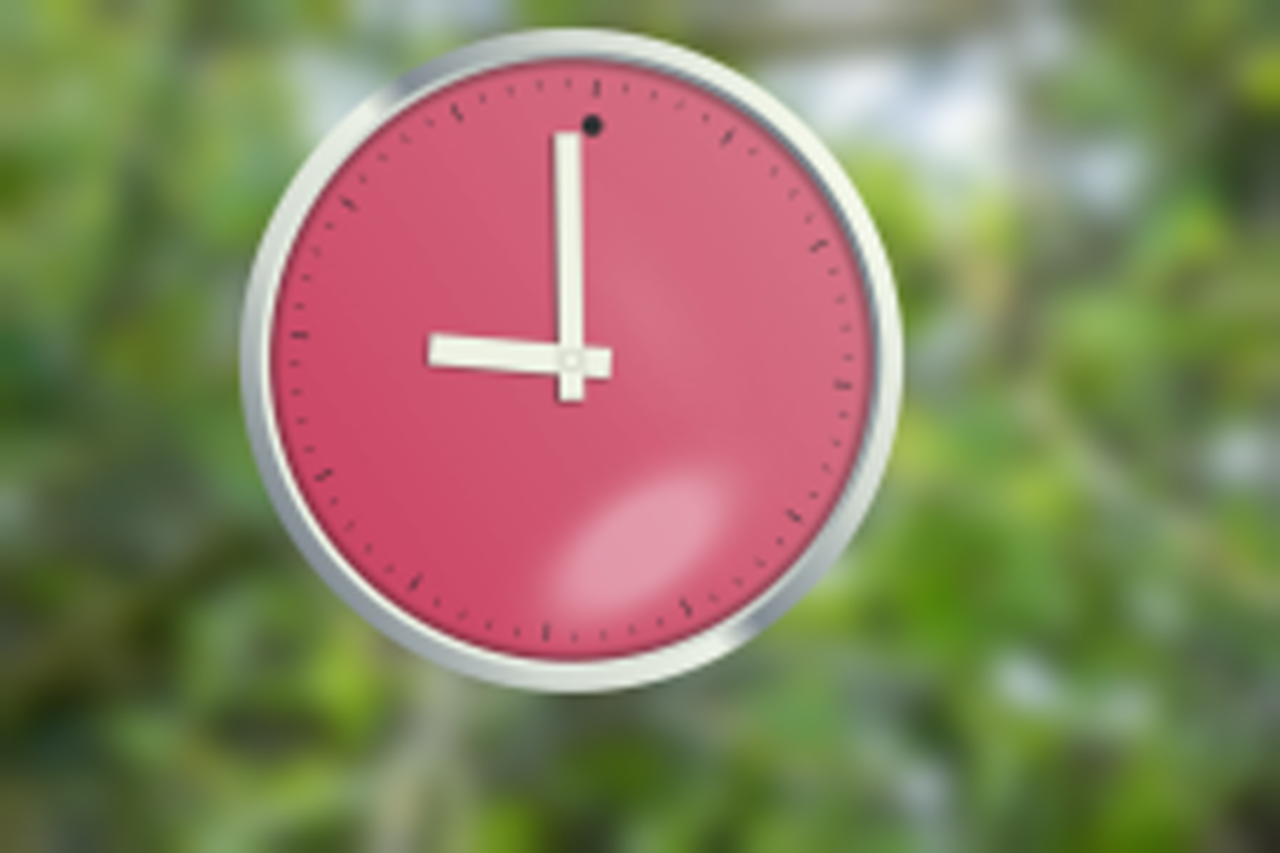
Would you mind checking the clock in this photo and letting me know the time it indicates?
8:59
